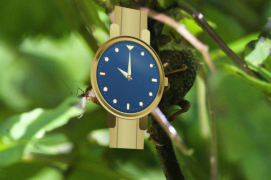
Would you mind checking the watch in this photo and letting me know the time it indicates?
10:00
